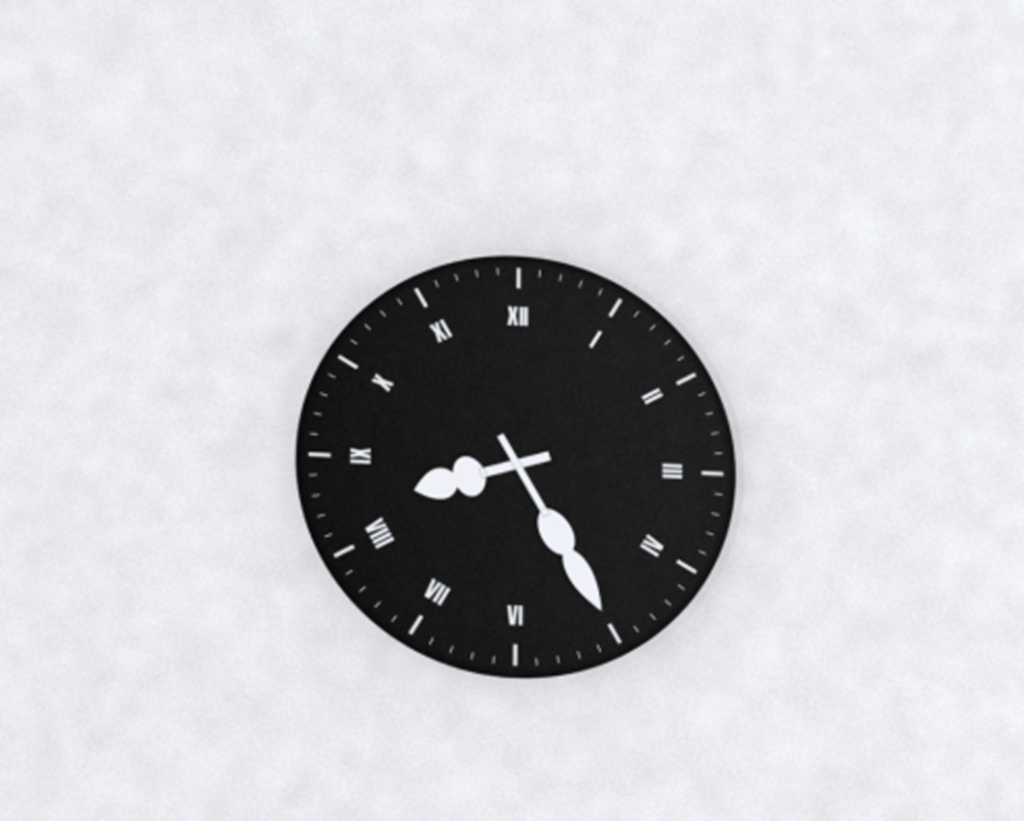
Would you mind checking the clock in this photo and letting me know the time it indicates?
8:25
